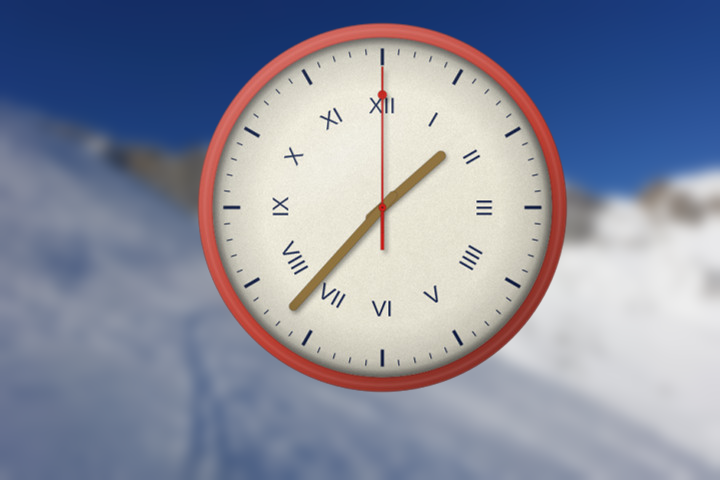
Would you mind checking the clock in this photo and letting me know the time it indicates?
1:37:00
